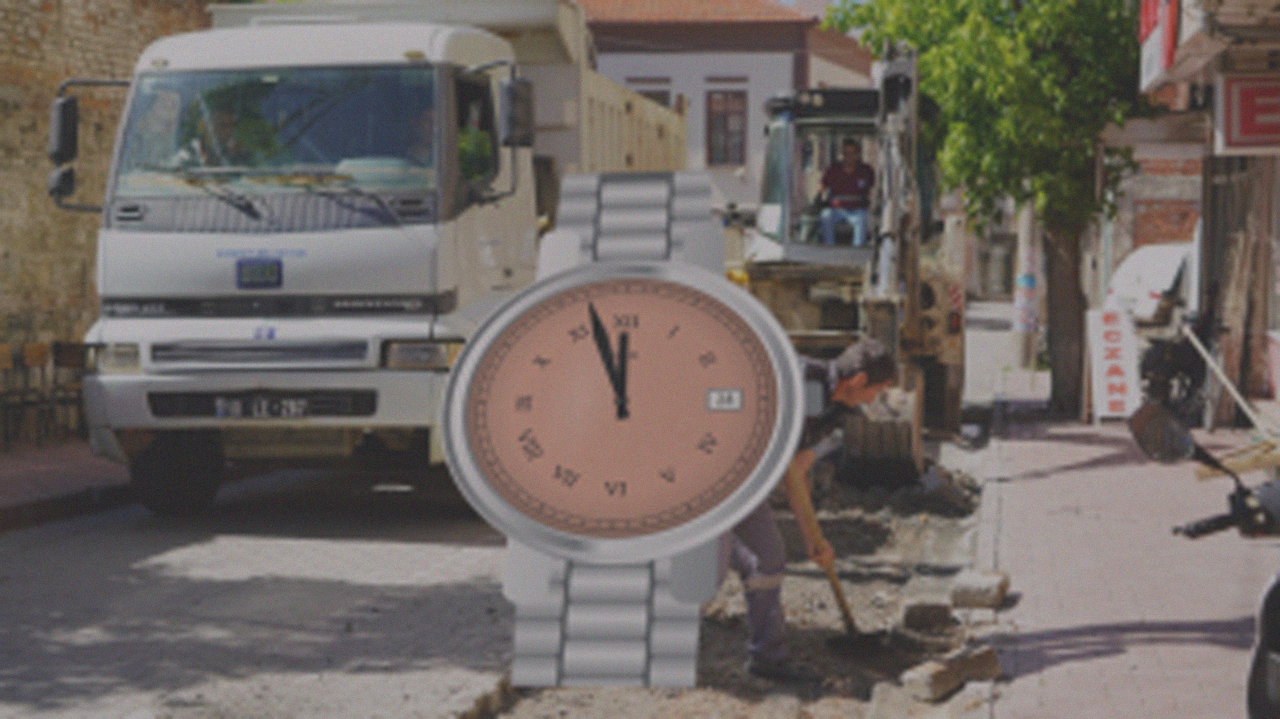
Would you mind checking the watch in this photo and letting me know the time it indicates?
11:57
